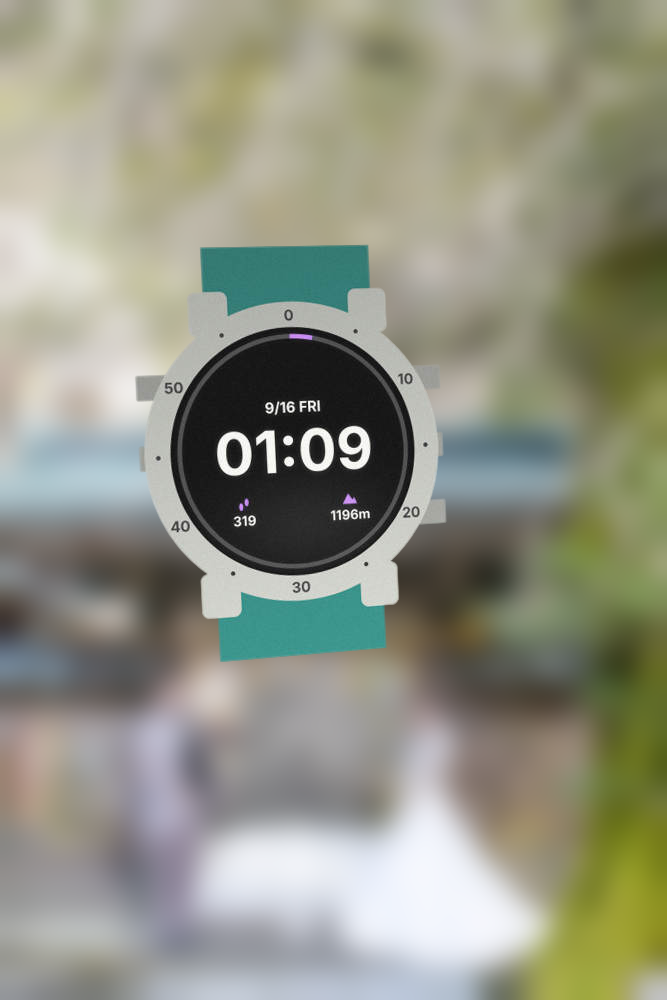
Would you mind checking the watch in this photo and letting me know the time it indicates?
1:09
